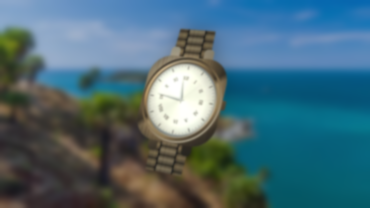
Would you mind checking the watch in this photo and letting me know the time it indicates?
11:46
